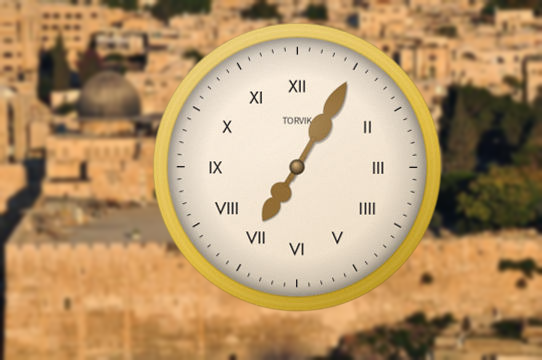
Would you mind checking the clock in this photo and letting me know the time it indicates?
7:05
